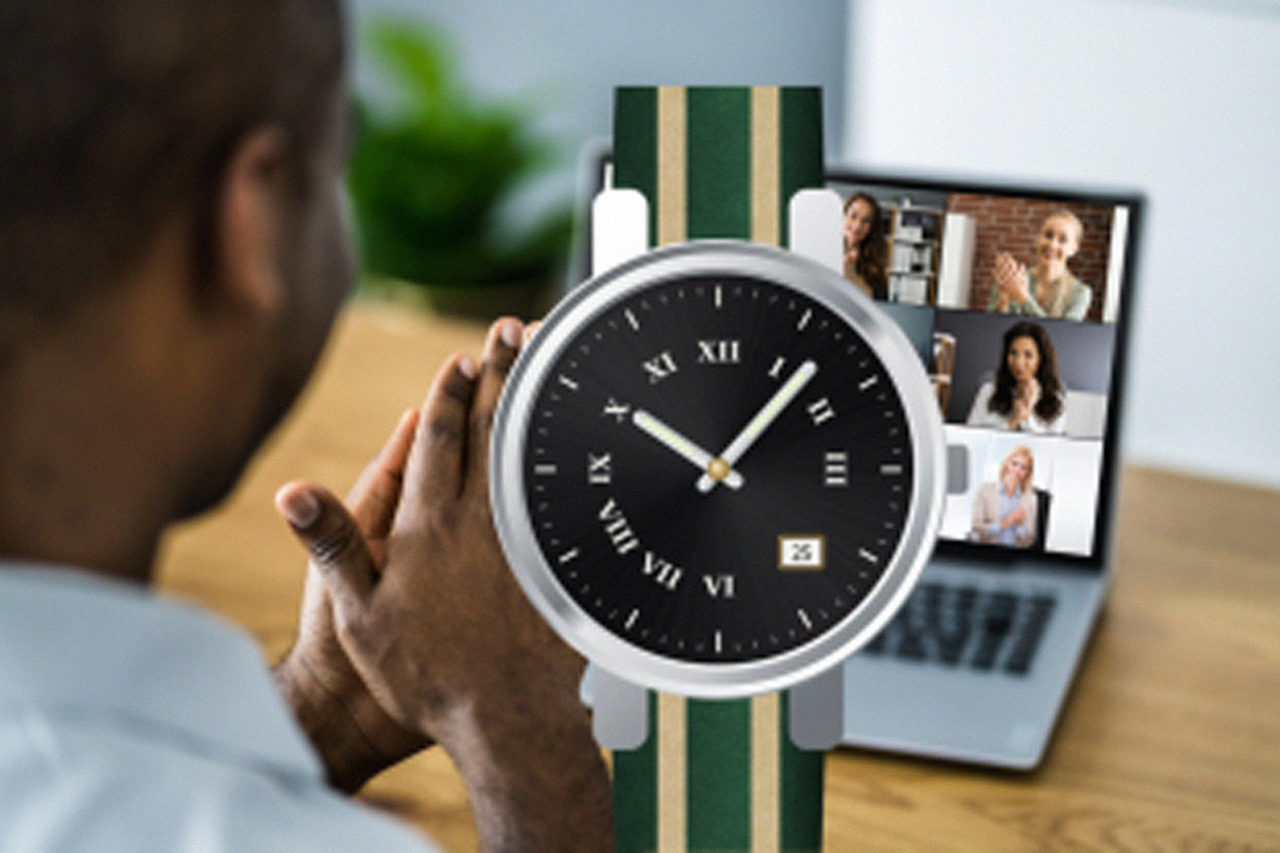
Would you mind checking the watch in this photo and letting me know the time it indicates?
10:07
